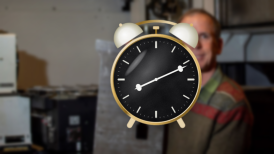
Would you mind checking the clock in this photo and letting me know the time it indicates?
8:11
